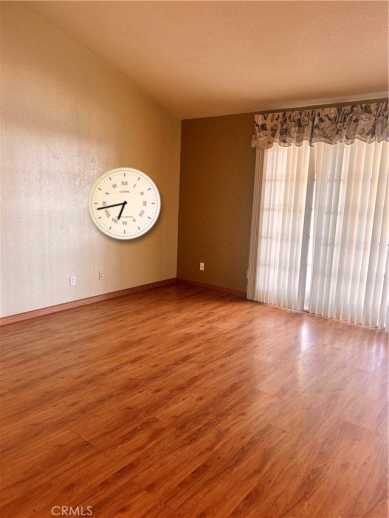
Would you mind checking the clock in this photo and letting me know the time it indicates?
6:43
